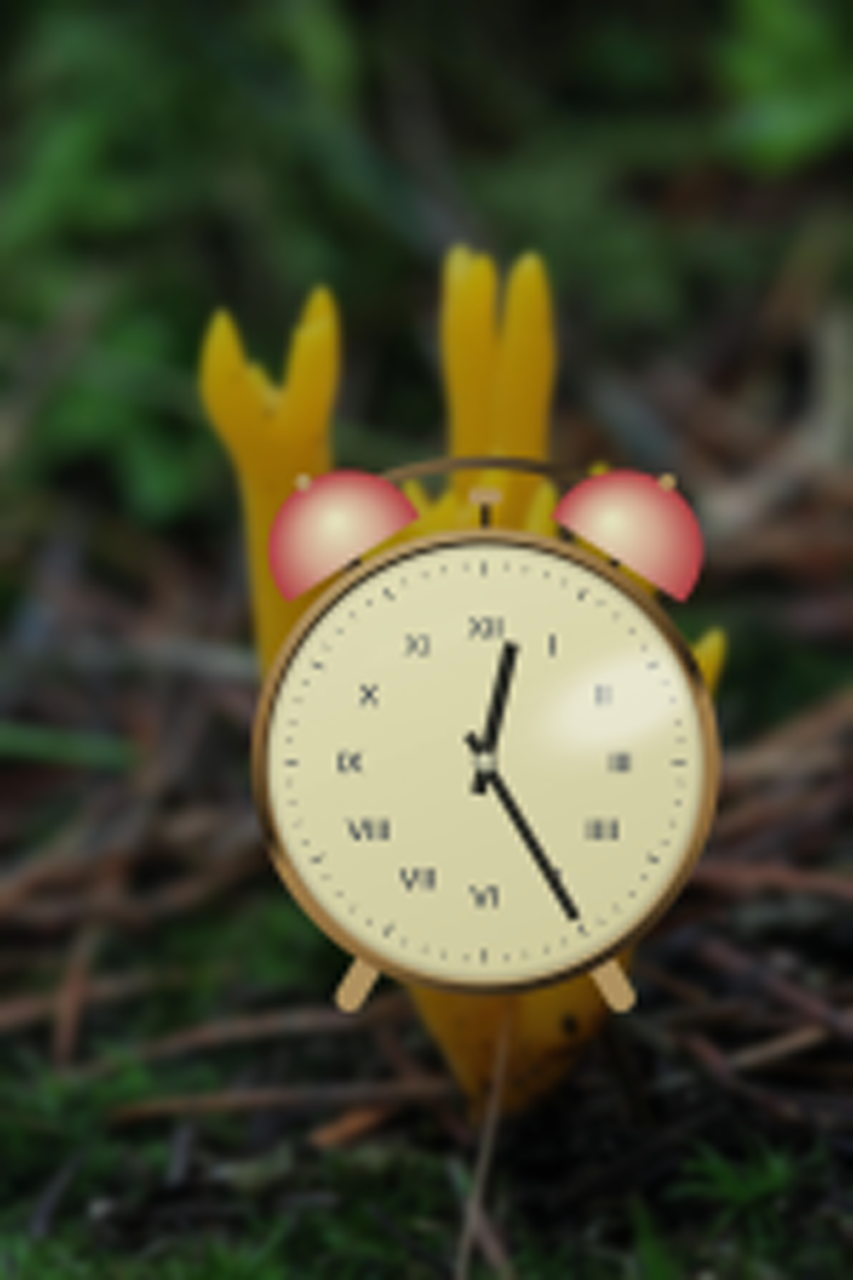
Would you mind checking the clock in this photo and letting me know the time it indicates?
12:25
